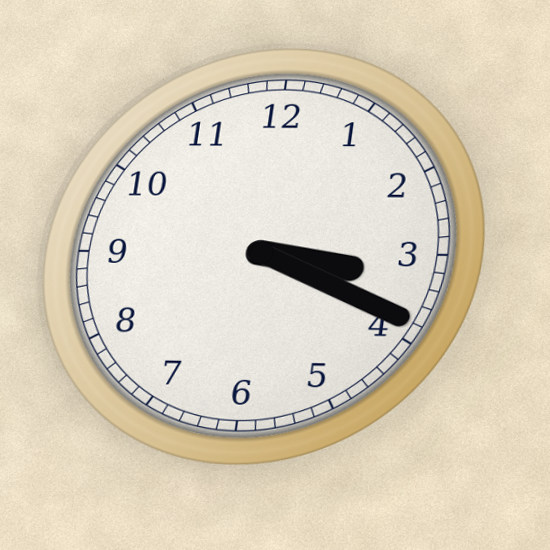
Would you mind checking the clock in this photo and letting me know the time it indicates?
3:19
